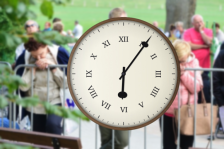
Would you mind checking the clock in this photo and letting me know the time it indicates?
6:06
